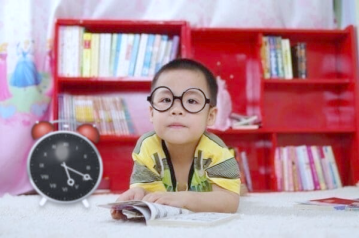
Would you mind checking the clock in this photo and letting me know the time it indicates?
5:19
